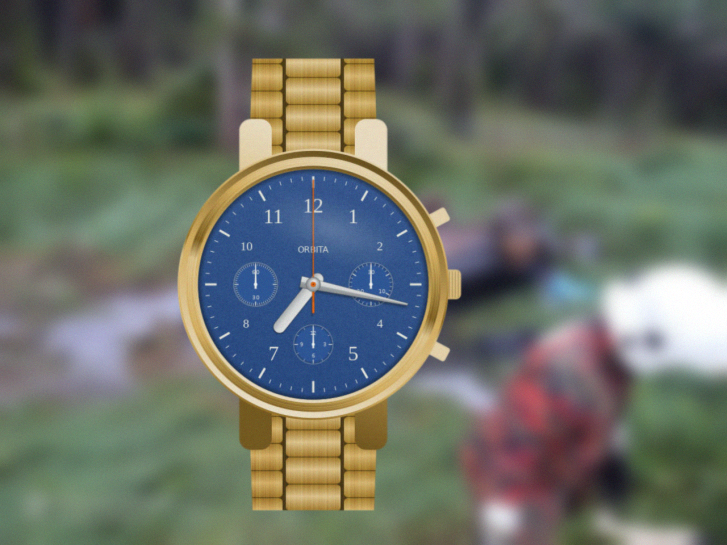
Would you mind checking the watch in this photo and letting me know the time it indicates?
7:17
